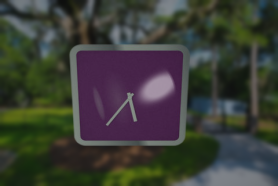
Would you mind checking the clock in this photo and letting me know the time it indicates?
5:36
